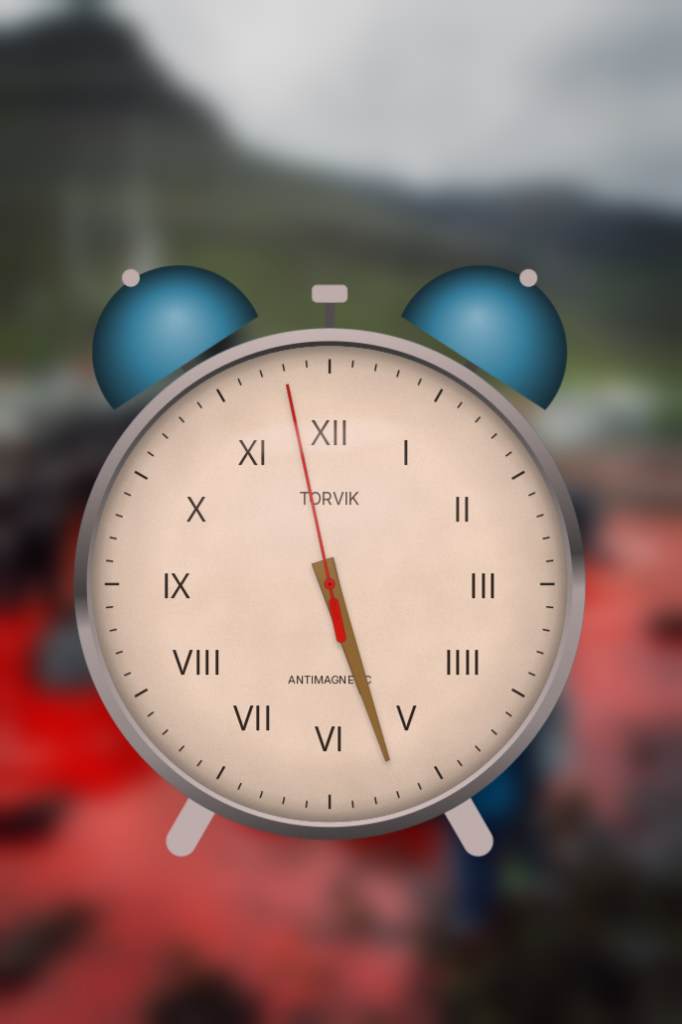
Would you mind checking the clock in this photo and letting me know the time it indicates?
5:26:58
